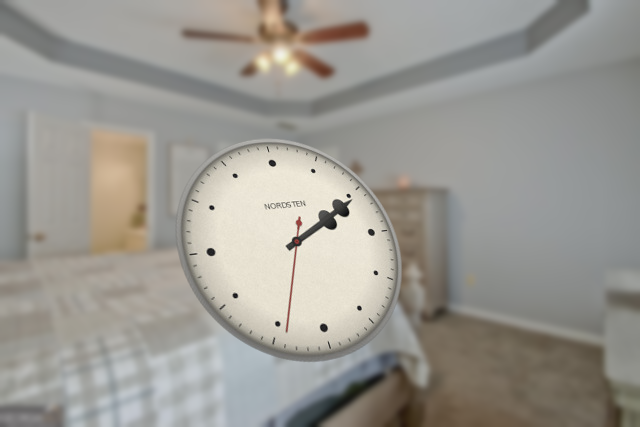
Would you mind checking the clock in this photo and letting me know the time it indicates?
2:10:34
